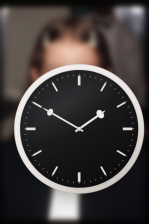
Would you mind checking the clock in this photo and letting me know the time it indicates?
1:50
